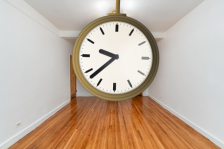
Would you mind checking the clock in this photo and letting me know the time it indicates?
9:38
